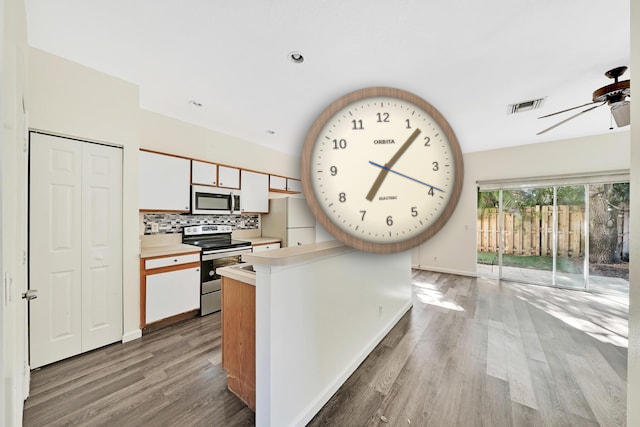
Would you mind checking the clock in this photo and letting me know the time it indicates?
7:07:19
